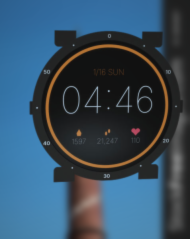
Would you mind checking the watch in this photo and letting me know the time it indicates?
4:46
